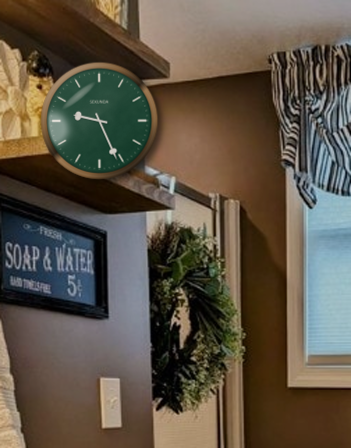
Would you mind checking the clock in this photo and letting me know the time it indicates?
9:26
